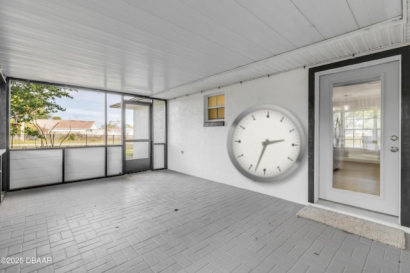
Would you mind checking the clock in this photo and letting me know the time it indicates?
2:33
